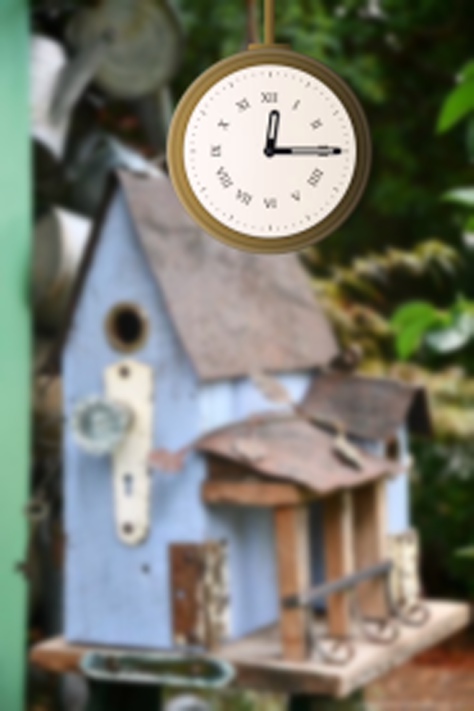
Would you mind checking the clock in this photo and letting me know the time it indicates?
12:15
